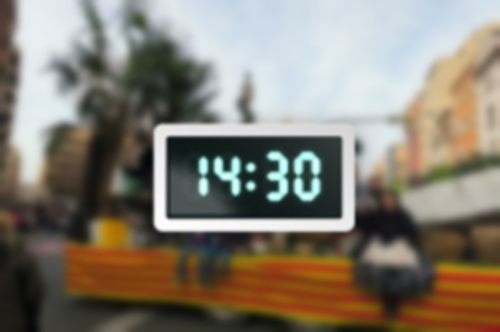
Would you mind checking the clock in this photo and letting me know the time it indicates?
14:30
